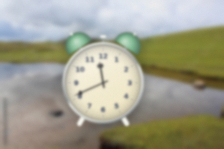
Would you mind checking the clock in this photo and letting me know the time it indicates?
11:41
